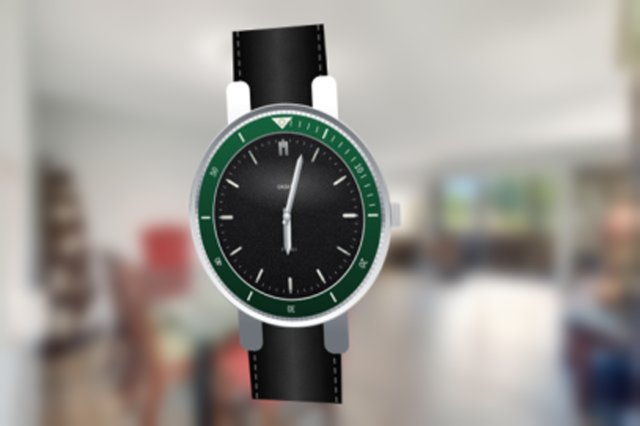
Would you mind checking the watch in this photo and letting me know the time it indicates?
6:03
